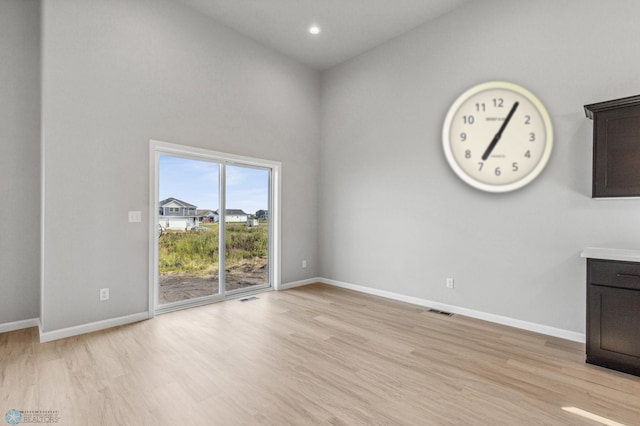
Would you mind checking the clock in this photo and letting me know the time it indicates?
7:05
